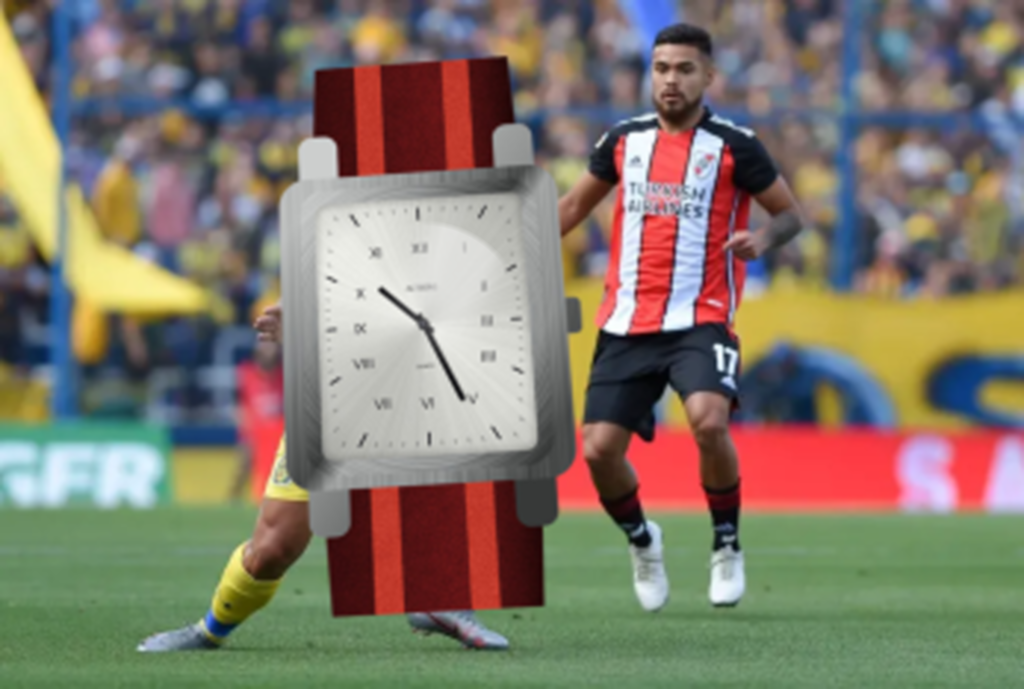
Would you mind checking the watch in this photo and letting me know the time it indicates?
10:26
